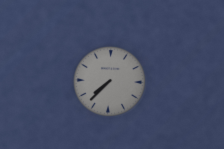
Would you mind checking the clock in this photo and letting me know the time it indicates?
7:37
